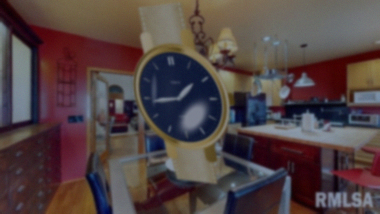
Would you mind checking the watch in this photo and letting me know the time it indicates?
1:44
